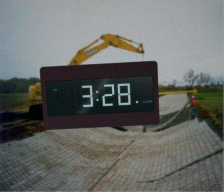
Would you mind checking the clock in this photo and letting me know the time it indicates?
3:28
